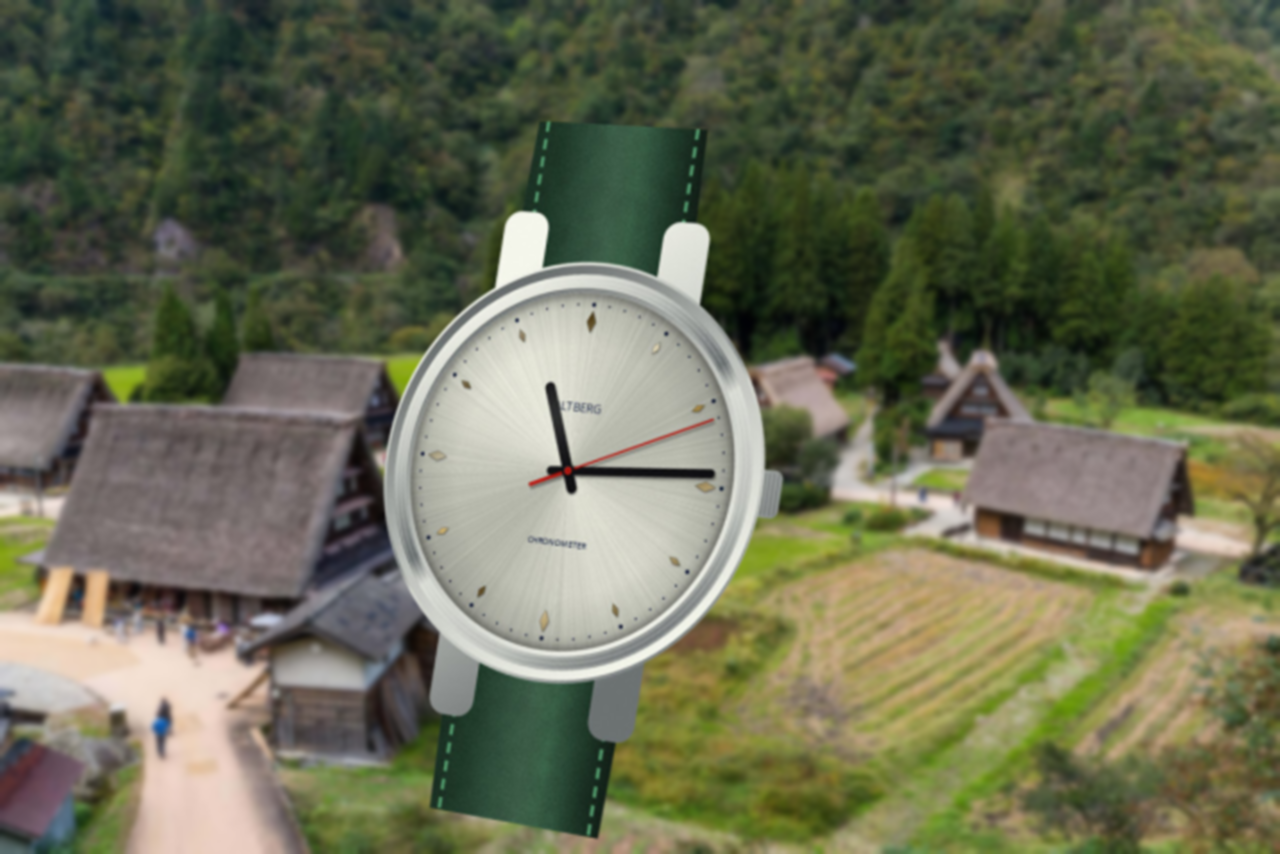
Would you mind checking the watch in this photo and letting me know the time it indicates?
11:14:11
